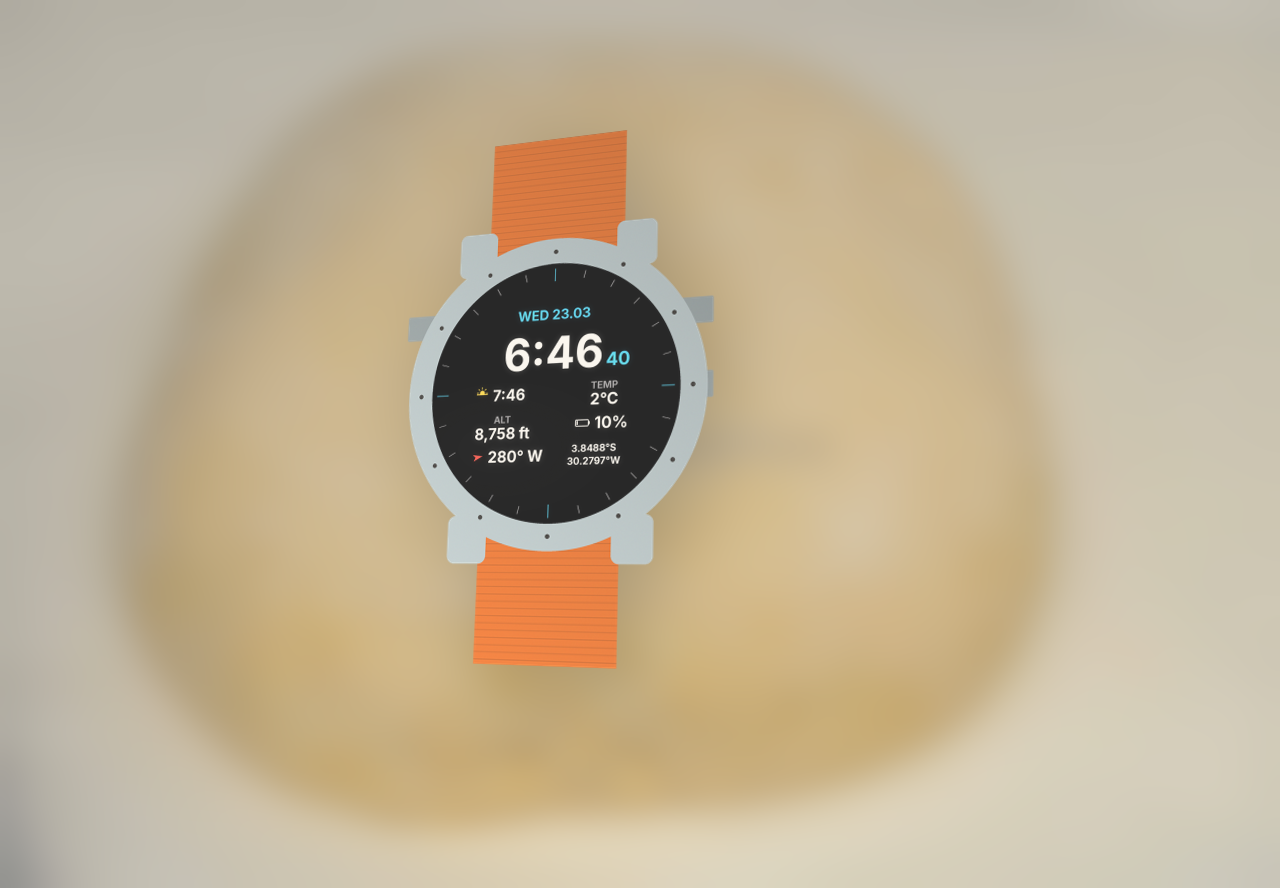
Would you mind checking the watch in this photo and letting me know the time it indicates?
6:46:40
